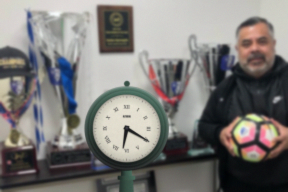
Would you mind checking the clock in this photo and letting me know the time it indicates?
6:20
